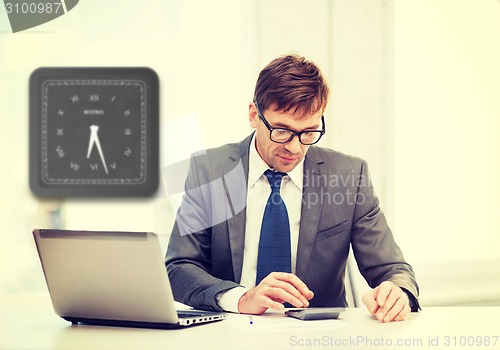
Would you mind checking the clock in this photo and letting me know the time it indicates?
6:27
